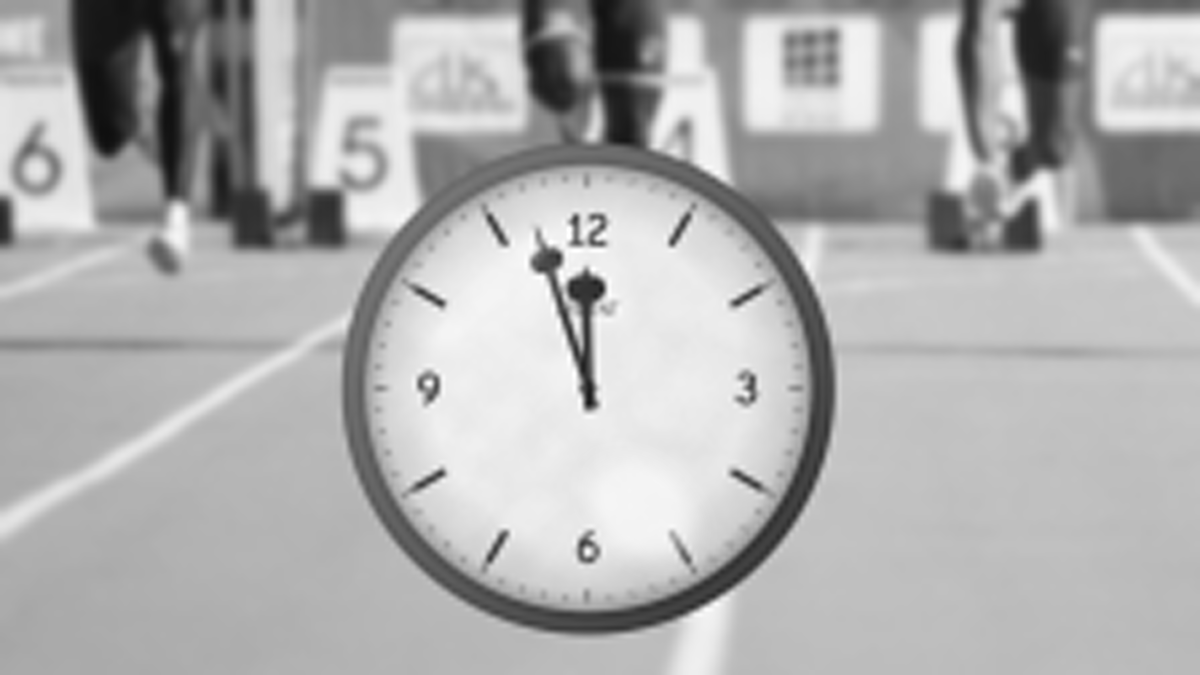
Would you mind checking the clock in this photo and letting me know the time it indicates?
11:57
